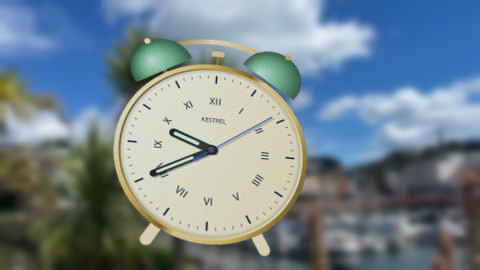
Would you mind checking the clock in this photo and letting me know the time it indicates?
9:40:09
